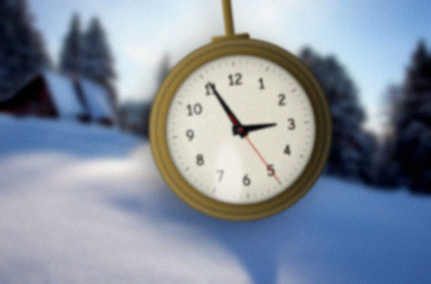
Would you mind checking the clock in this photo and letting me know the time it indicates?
2:55:25
